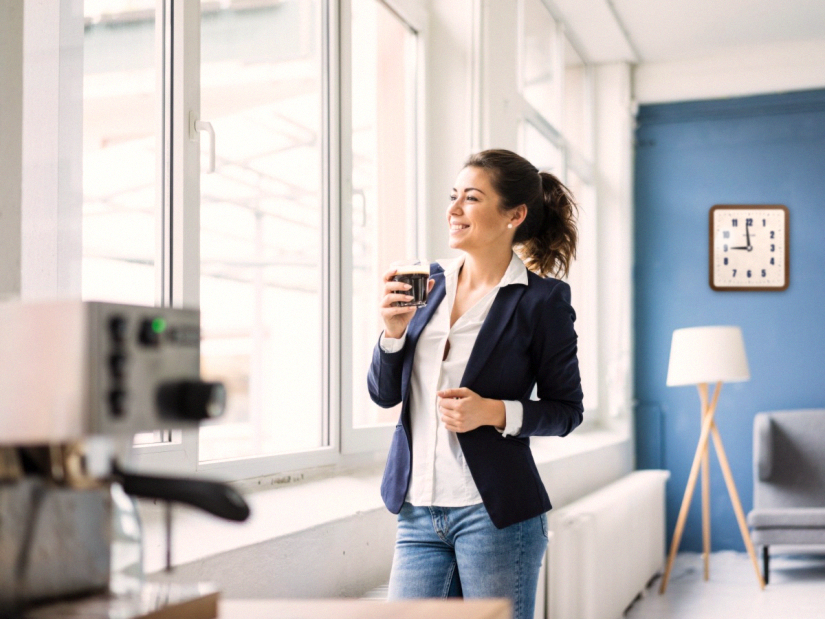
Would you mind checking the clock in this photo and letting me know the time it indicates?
8:59
